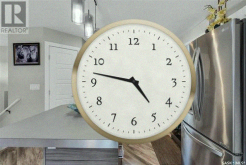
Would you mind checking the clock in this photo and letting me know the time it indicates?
4:47
